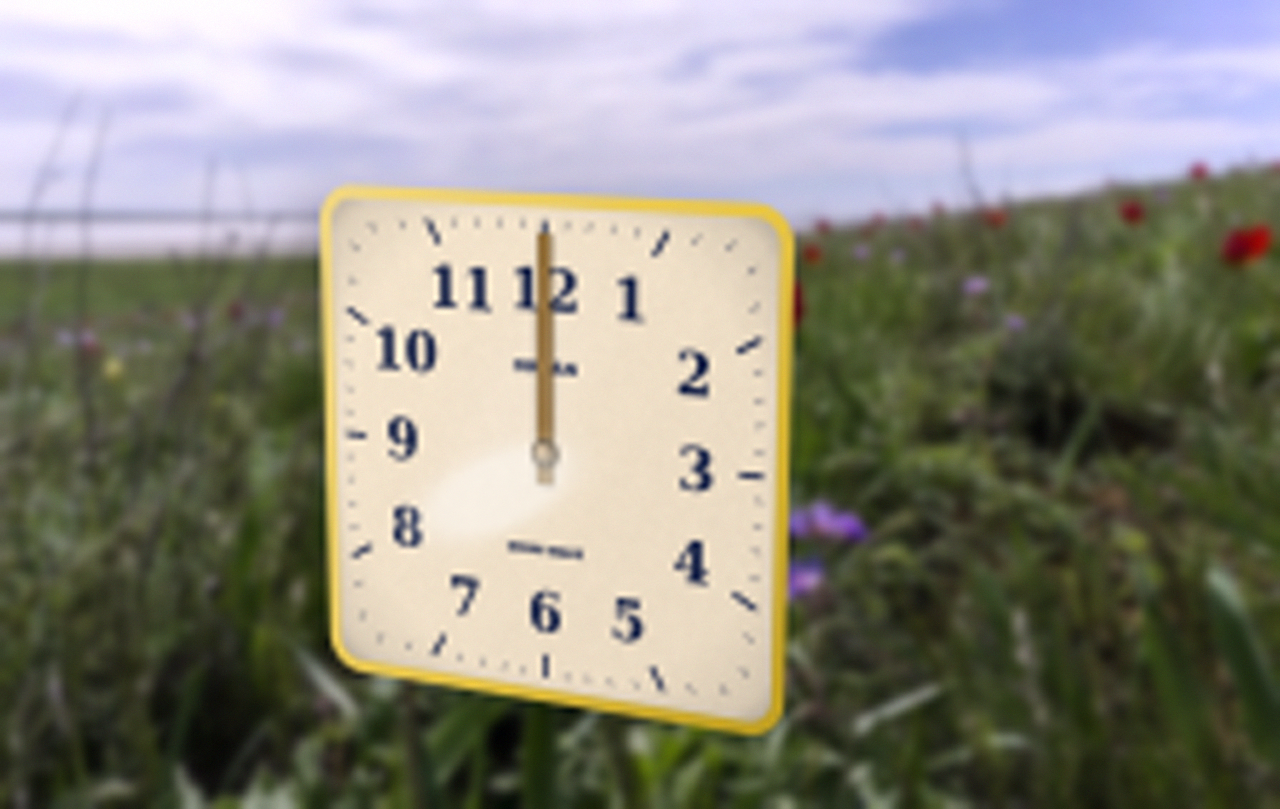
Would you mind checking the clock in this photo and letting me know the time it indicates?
12:00
